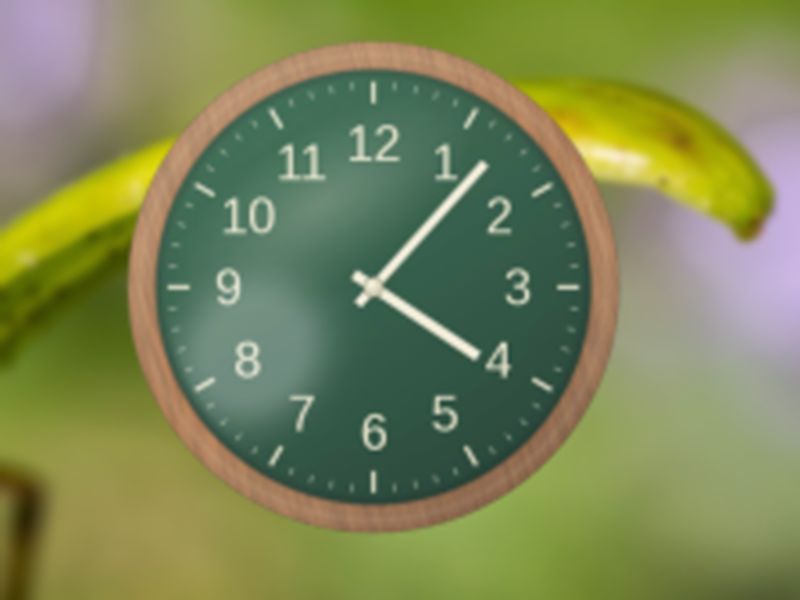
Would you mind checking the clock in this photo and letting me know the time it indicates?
4:07
